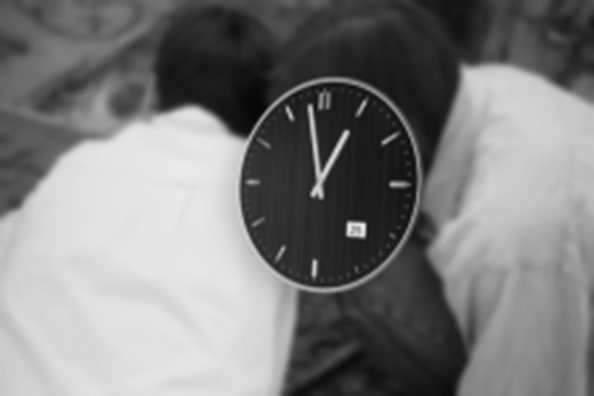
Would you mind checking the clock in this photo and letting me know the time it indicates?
12:58
